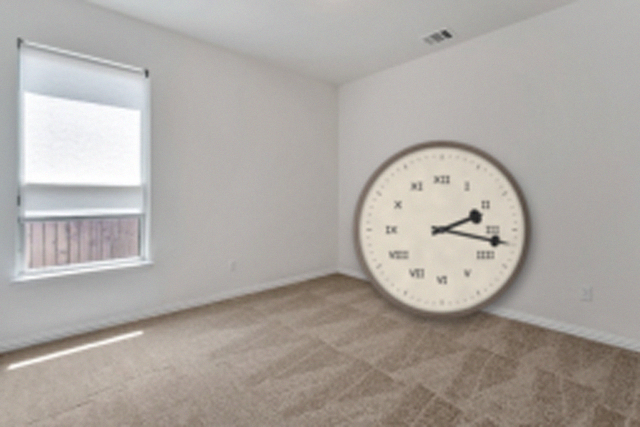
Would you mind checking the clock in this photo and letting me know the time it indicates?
2:17
